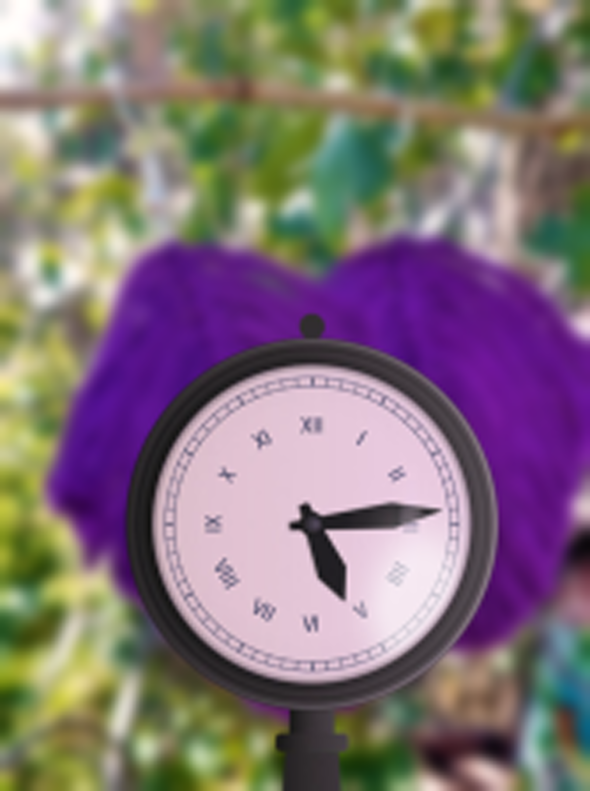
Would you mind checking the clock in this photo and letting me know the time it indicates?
5:14
